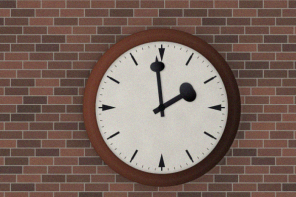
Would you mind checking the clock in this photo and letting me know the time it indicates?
1:59
